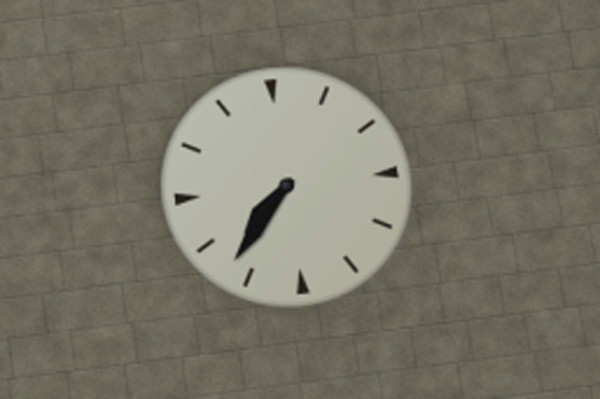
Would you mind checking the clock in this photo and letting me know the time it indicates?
7:37
